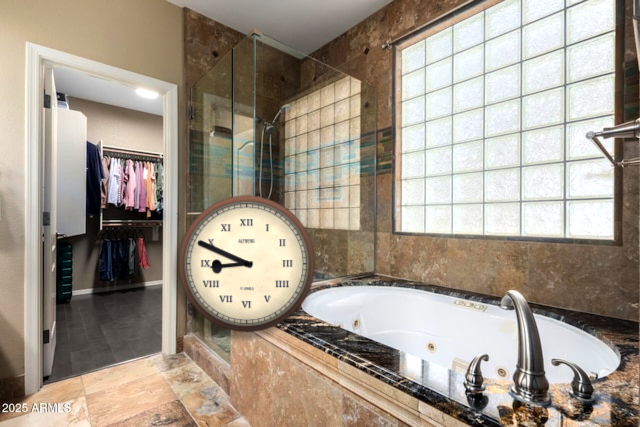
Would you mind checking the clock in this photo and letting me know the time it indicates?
8:49
